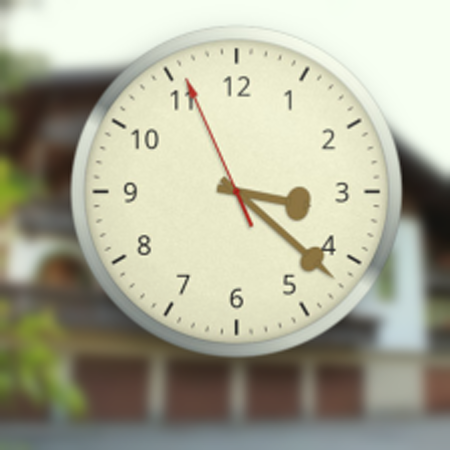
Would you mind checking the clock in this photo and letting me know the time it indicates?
3:21:56
